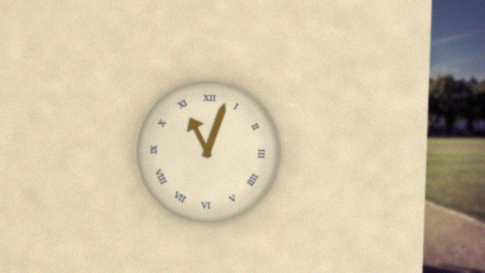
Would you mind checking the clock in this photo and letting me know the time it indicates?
11:03
